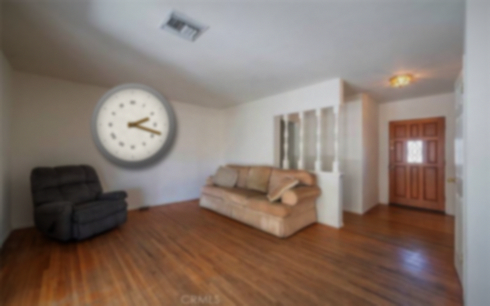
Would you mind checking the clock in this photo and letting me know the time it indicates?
2:18
